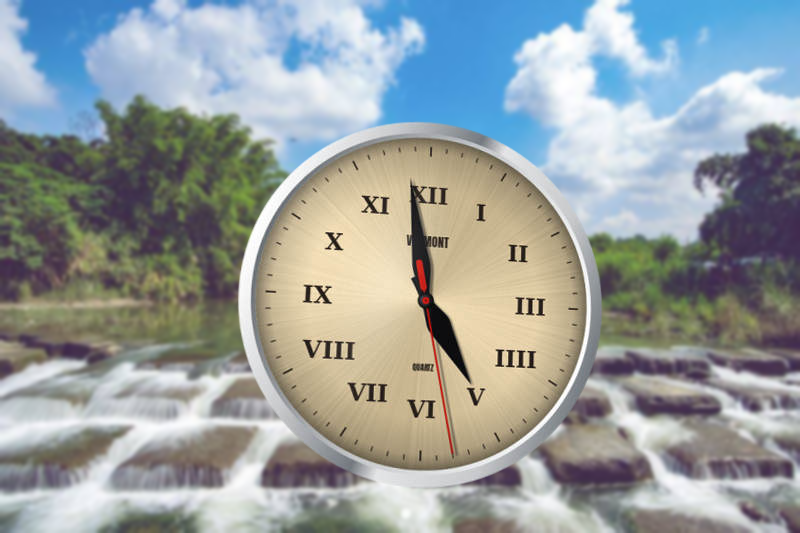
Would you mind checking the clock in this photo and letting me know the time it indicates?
4:58:28
